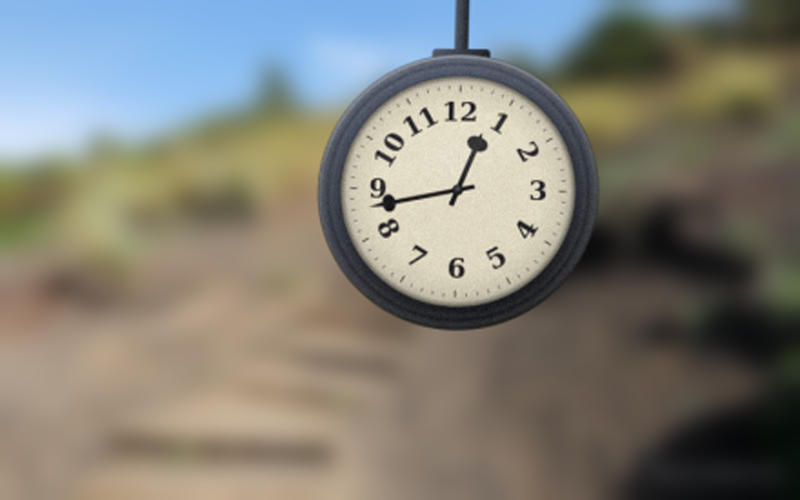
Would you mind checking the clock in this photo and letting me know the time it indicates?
12:43
